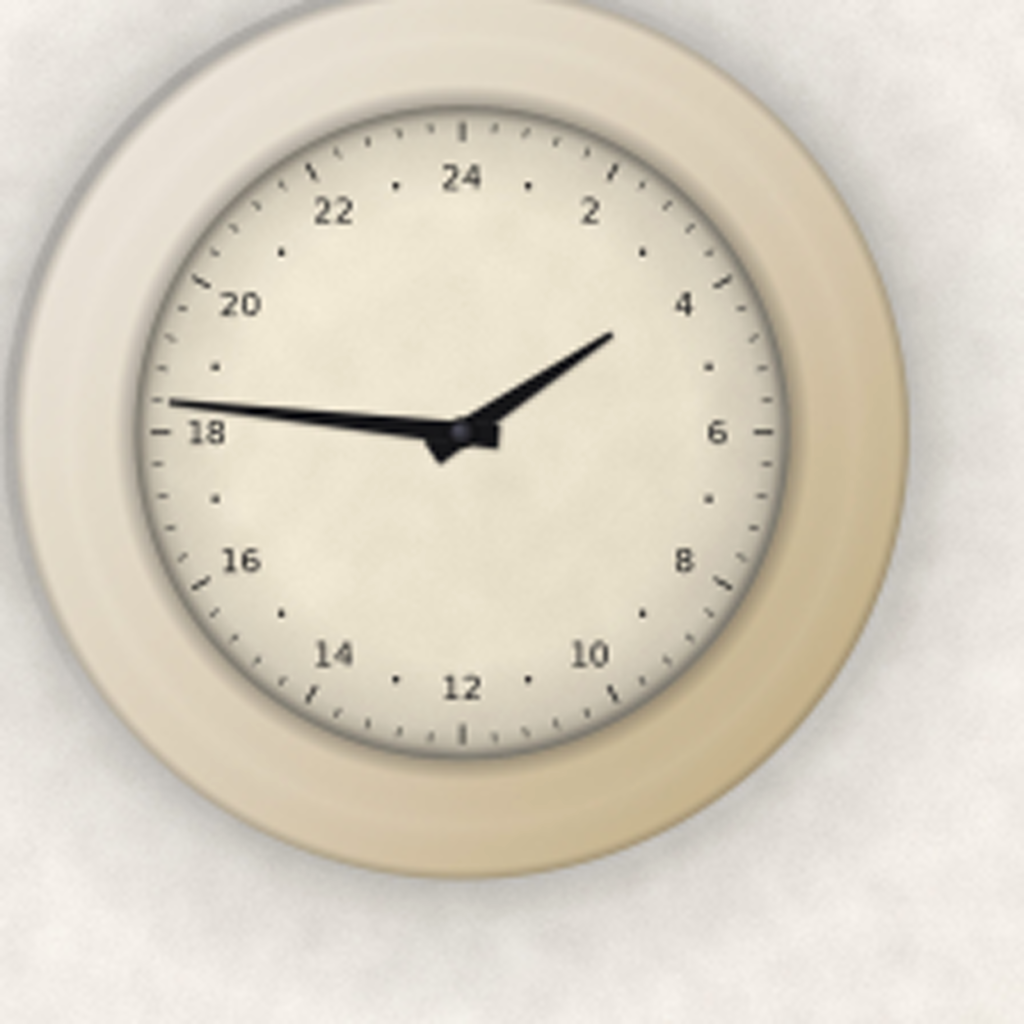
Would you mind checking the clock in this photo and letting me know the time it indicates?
3:46
